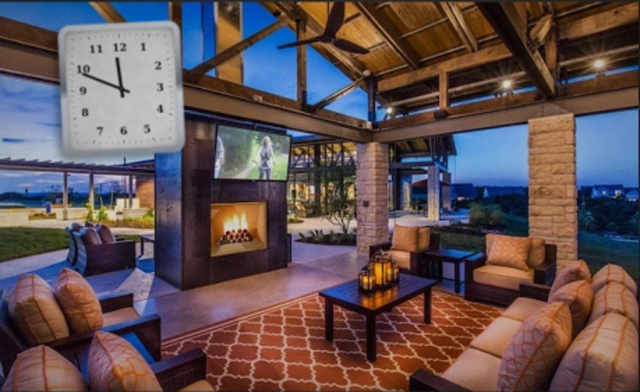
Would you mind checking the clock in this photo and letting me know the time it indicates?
11:49
